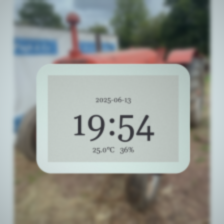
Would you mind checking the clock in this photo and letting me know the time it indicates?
19:54
